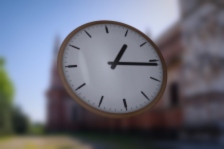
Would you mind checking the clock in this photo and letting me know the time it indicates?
1:16
